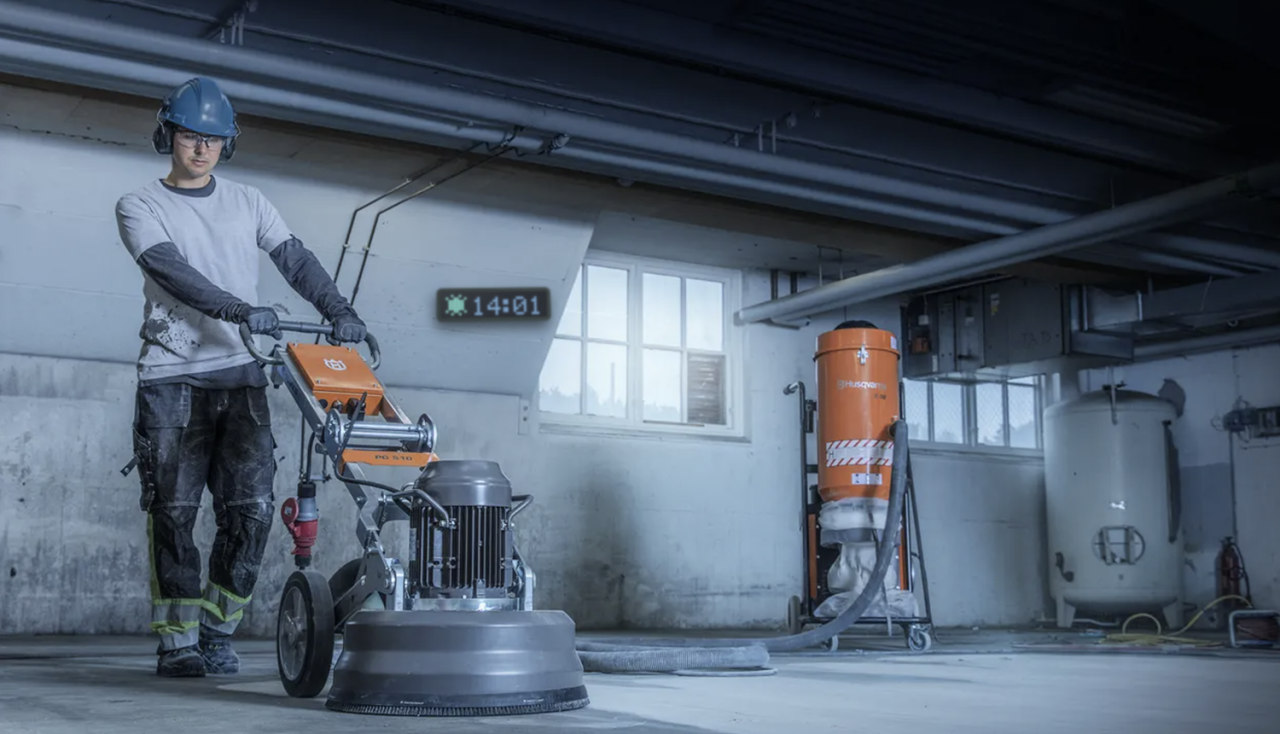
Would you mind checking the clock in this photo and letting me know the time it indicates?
14:01
